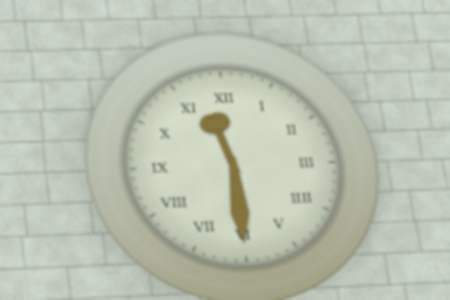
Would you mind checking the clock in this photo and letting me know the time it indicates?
11:30
